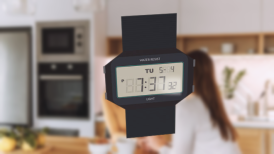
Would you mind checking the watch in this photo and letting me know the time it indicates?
7:37:32
